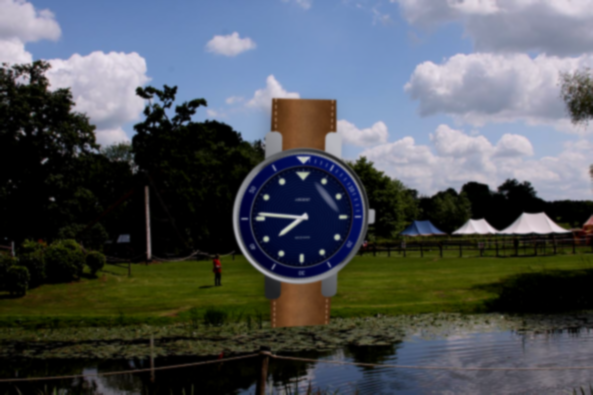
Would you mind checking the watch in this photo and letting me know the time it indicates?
7:46
